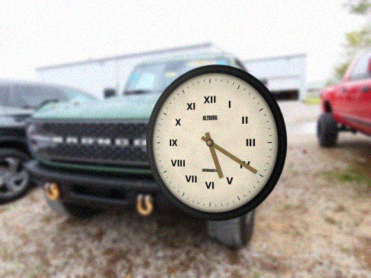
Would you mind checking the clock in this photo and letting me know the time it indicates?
5:20
